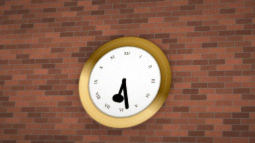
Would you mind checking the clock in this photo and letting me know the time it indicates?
6:28
